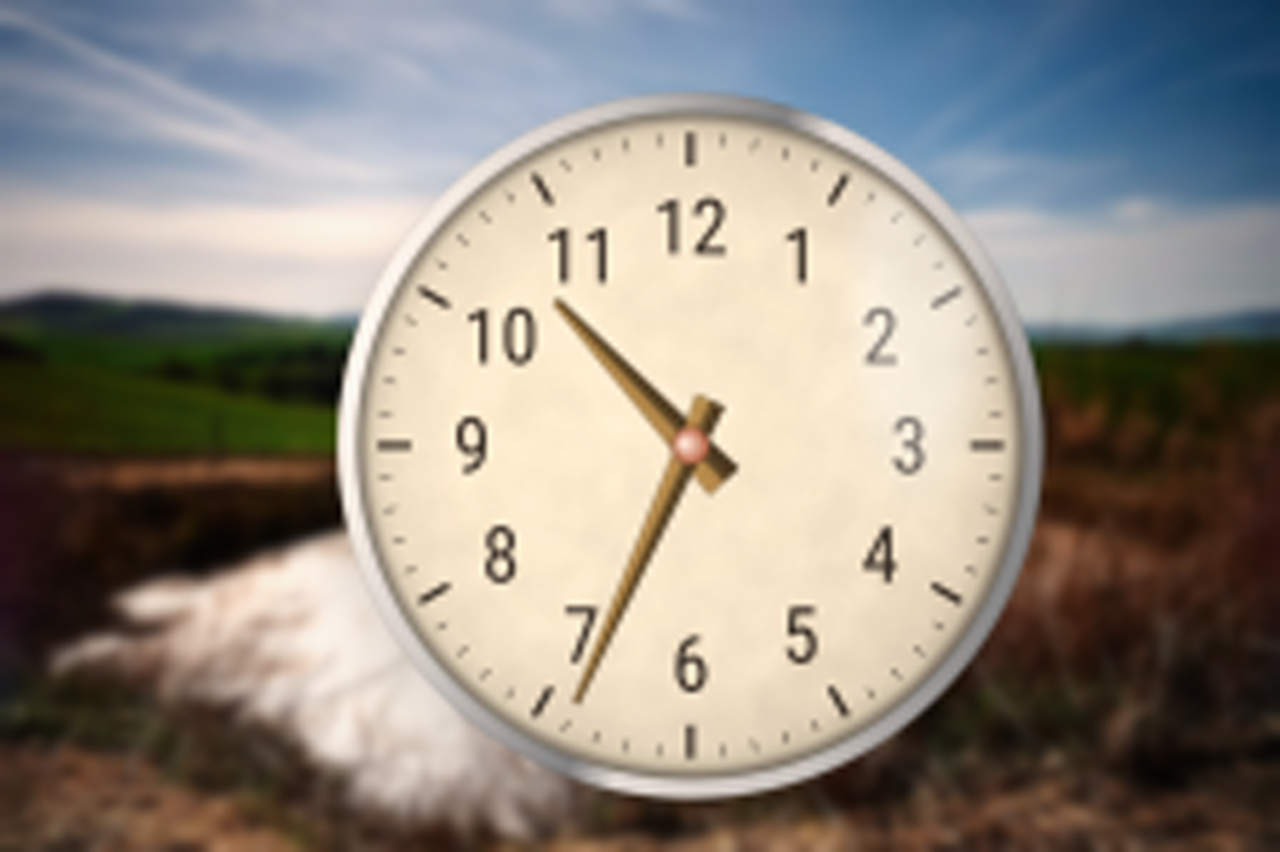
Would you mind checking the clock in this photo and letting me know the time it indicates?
10:34
